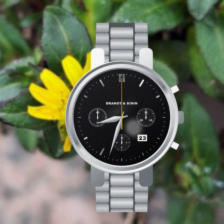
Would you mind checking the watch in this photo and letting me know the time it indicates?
8:33
